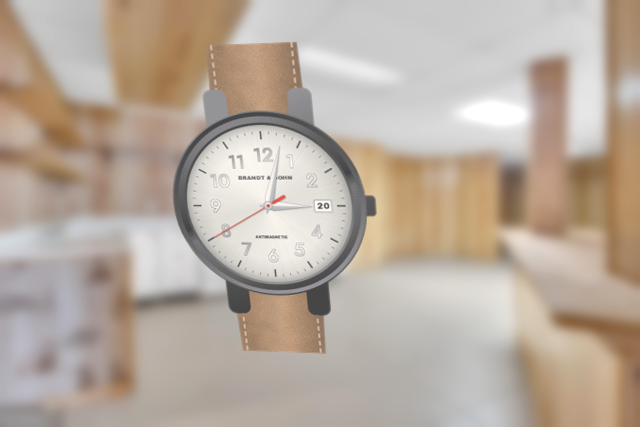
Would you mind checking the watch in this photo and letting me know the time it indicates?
3:02:40
